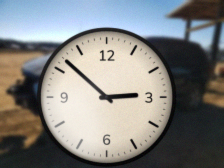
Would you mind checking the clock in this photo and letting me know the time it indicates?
2:52
